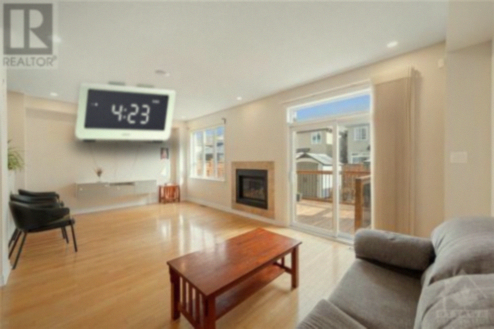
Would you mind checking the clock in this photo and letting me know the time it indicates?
4:23
